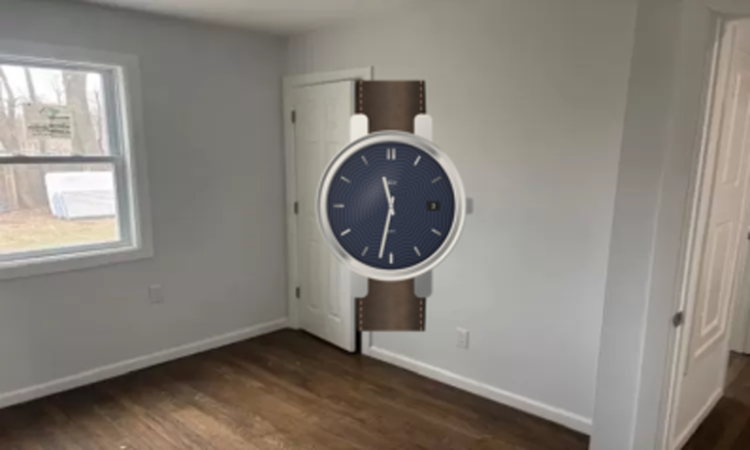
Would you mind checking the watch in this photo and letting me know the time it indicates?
11:32
